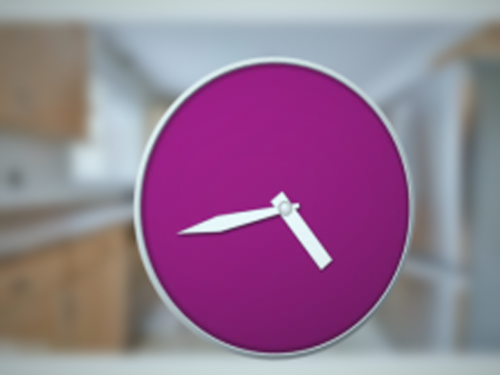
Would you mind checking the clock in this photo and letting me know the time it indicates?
4:43
